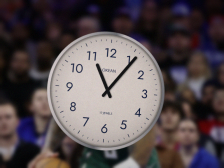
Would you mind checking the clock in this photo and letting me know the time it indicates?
11:06
